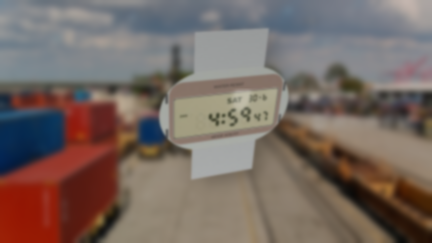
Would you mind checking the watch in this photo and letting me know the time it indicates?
4:59:47
